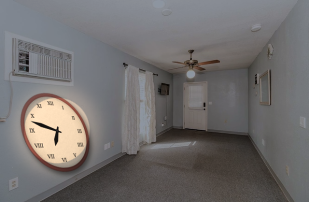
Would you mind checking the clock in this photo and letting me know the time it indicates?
6:48
